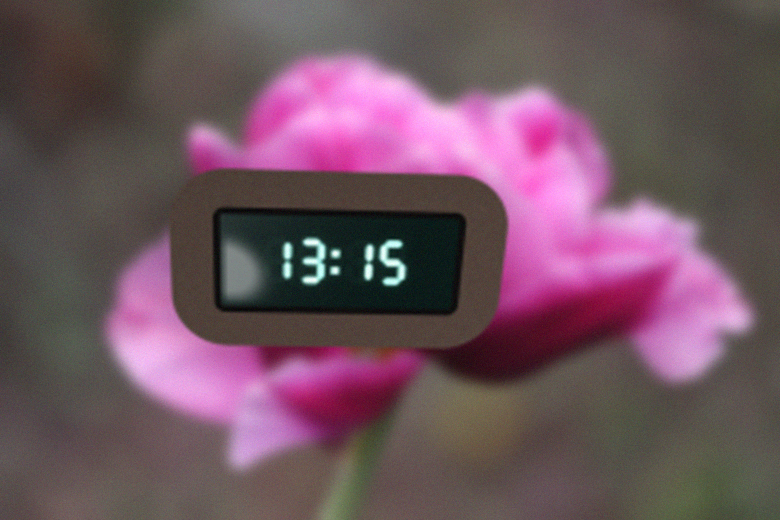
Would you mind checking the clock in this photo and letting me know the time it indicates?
13:15
